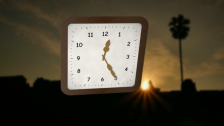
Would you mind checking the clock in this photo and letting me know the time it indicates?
12:25
